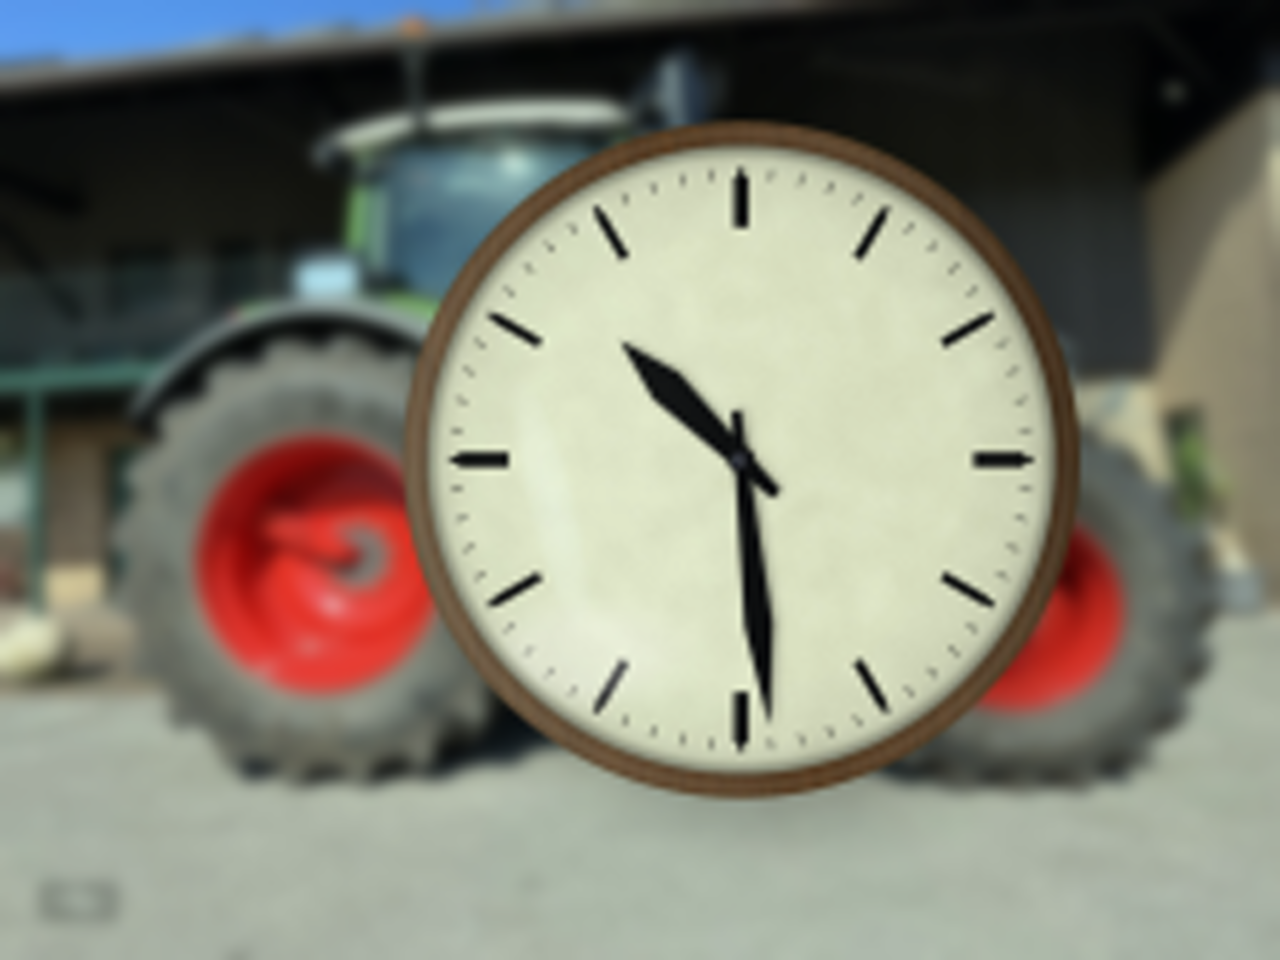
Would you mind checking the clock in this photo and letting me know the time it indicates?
10:29
